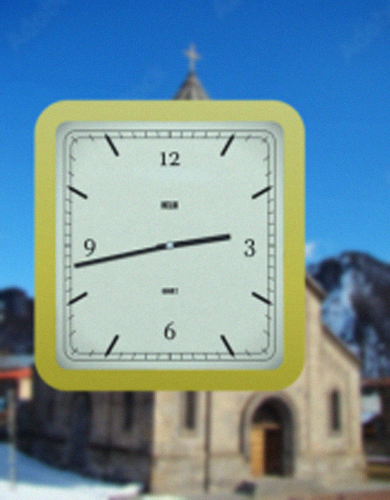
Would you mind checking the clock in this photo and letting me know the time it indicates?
2:43
